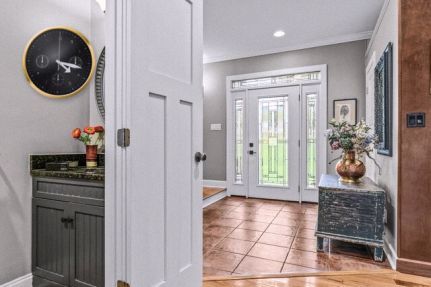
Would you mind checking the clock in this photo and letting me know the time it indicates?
4:17
